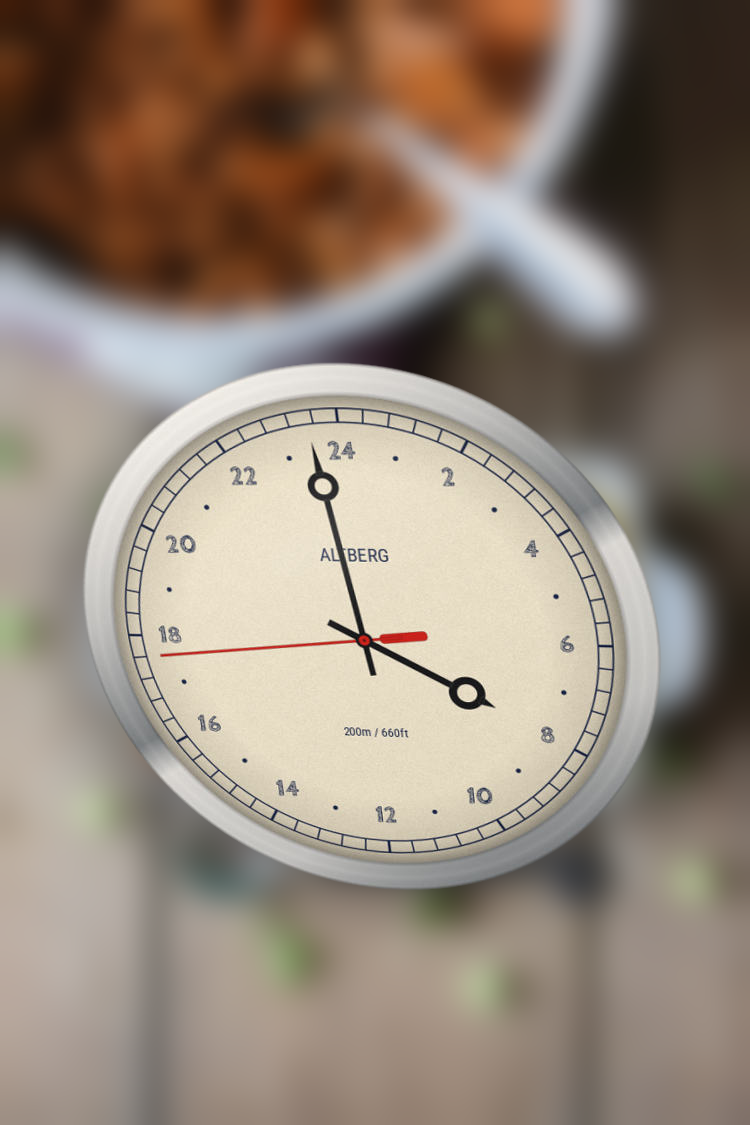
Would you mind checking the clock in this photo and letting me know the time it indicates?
7:58:44
